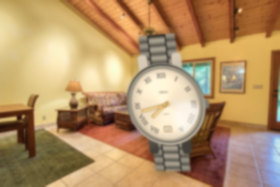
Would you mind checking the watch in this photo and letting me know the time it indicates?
7:43
